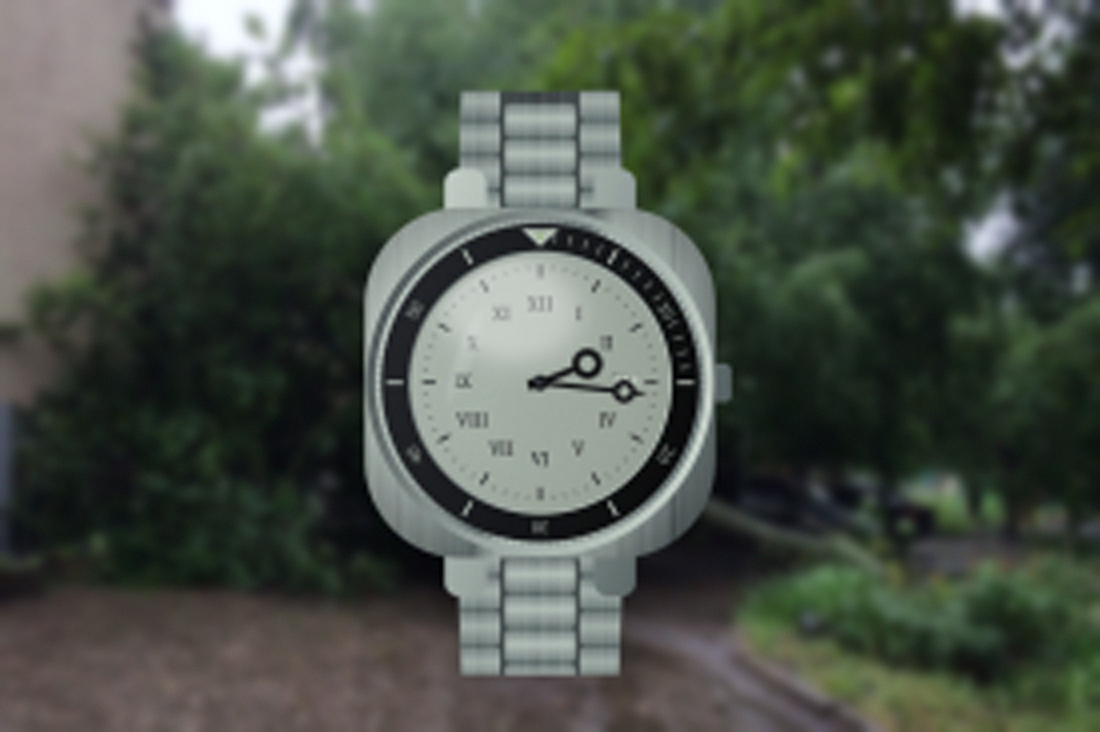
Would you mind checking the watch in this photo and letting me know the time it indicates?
2:16
